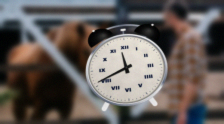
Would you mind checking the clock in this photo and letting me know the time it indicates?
11:41
